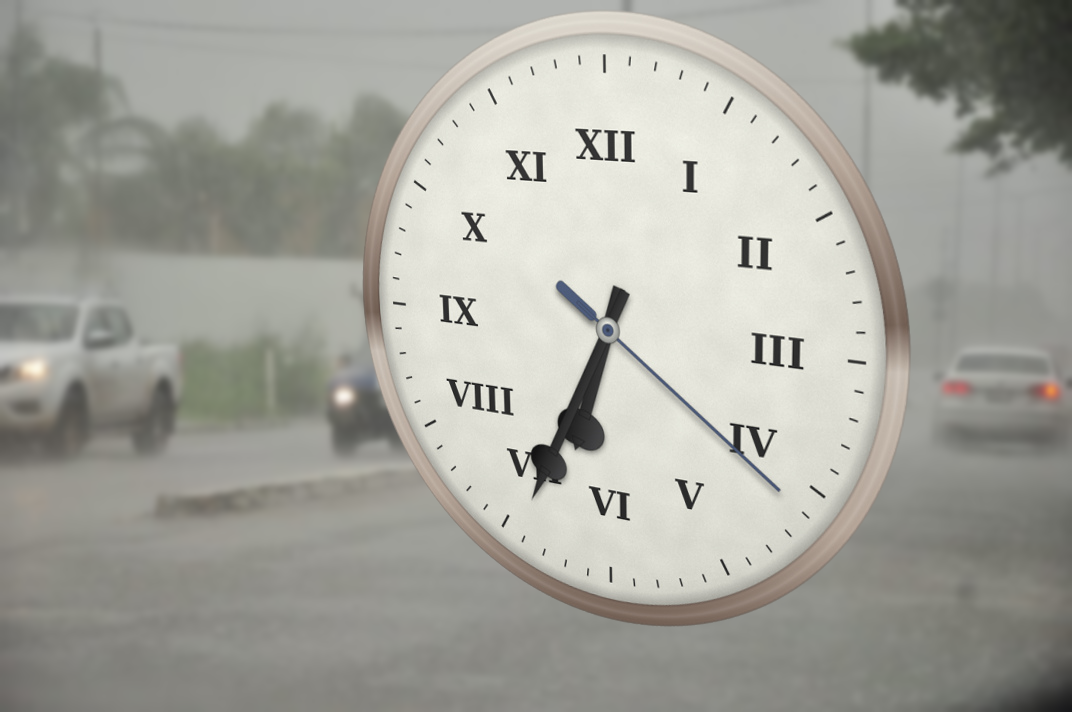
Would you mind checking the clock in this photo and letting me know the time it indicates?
6:34:21
